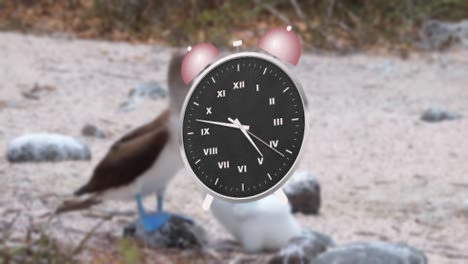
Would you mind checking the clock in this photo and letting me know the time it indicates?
4:47:21
